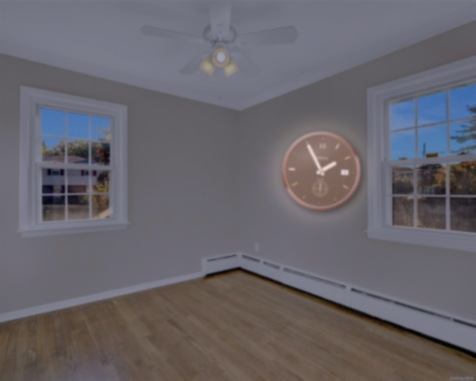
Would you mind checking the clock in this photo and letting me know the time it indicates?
1:55
